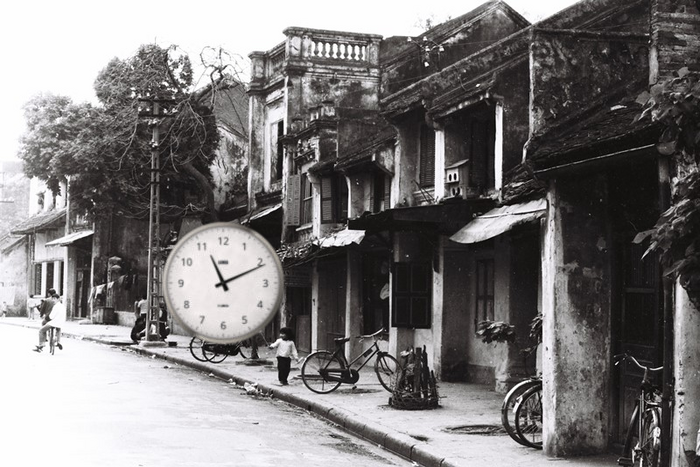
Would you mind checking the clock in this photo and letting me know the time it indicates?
11:11
